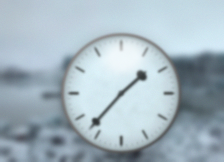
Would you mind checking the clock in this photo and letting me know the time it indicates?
1:37
